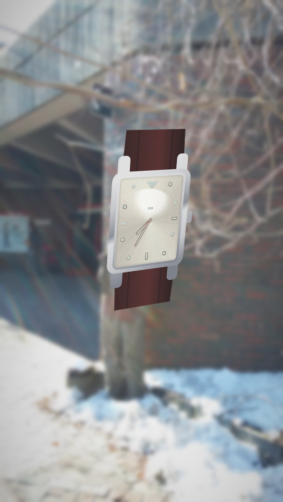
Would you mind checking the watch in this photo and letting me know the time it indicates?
7:35
